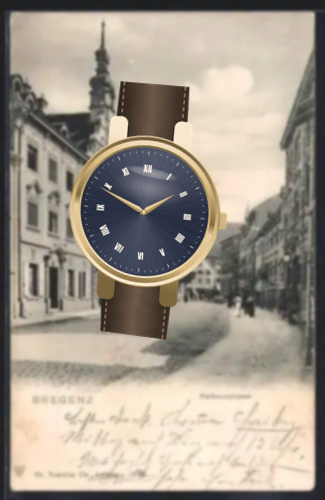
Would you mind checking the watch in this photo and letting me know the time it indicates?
1:49
